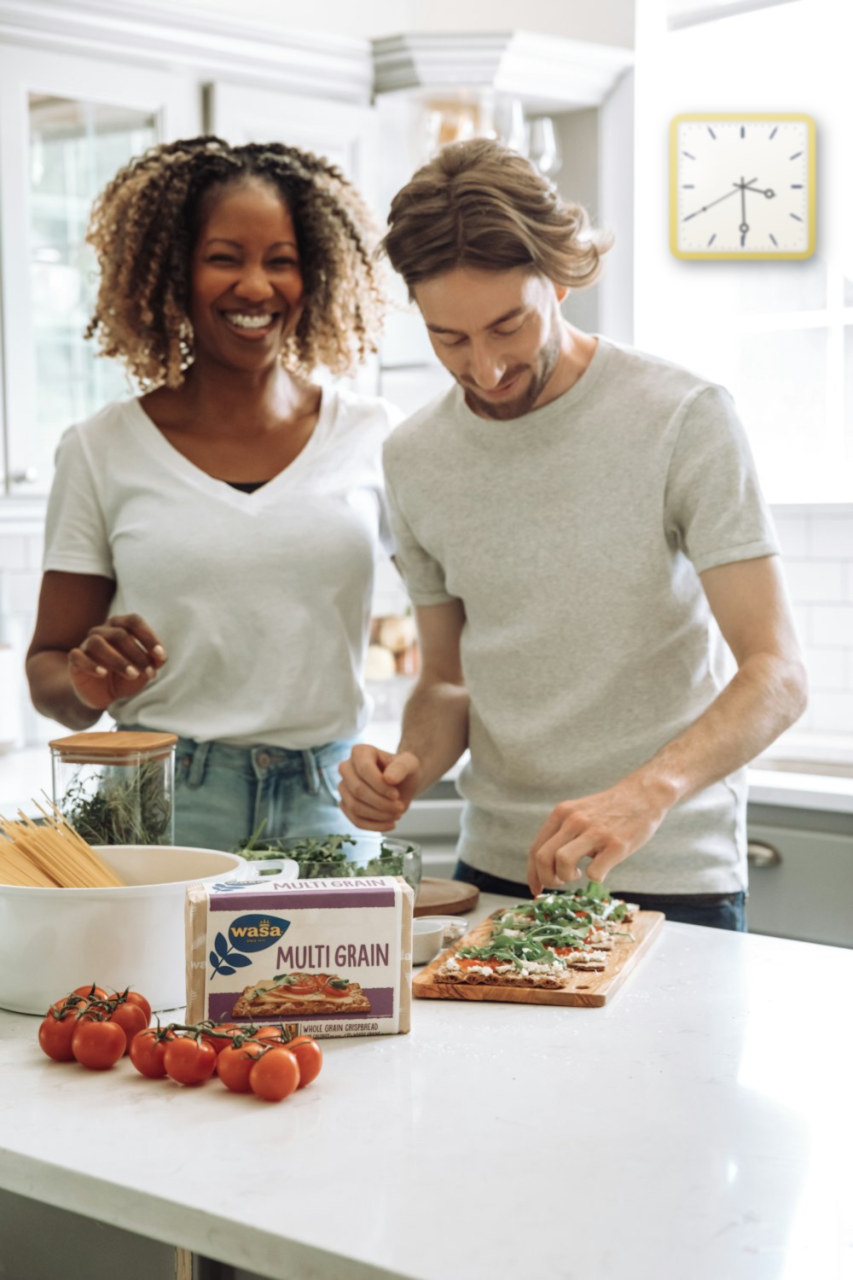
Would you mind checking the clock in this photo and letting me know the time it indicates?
3:29:40
